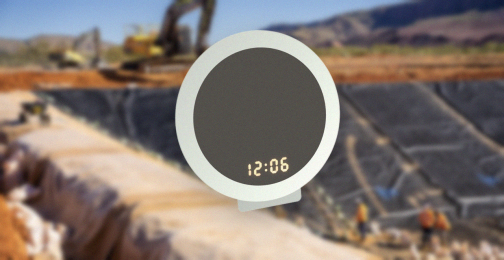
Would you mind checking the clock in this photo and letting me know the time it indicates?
12:06
